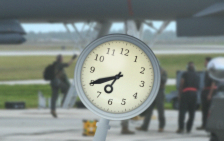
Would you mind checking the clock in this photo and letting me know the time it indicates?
6:40
